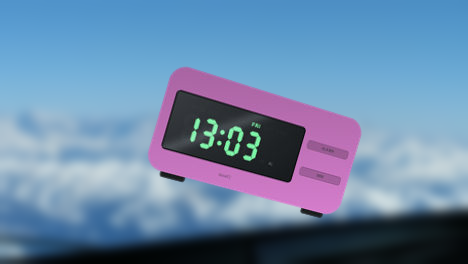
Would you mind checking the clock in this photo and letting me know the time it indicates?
13:03
